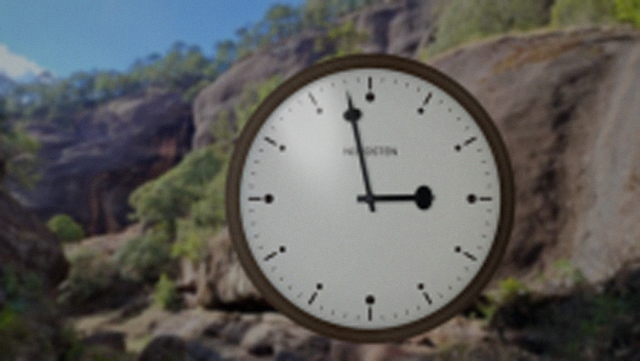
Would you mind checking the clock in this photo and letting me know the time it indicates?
2:58
